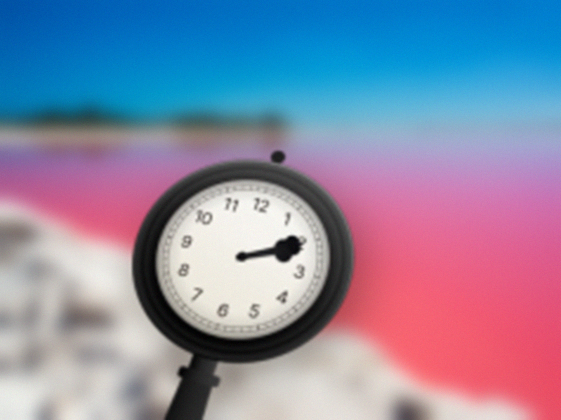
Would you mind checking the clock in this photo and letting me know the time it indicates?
2:10
